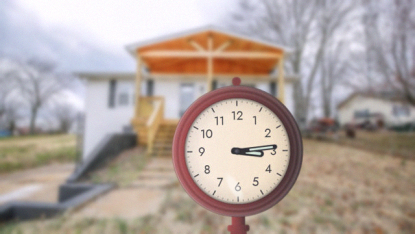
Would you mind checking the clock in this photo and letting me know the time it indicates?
3:14
